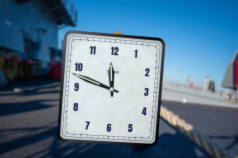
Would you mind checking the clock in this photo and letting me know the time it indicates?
11:48
